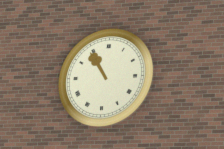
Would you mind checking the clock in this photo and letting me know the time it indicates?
10:54
